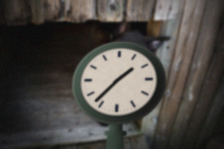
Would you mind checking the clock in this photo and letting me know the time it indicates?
1:37
